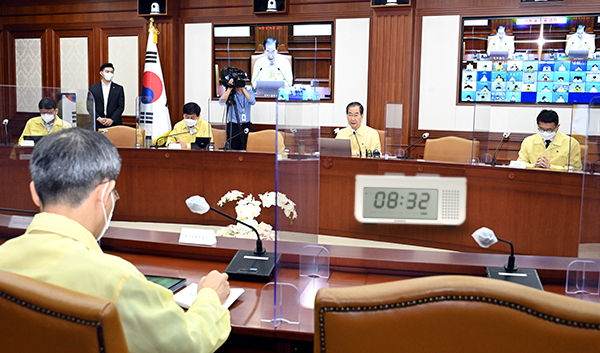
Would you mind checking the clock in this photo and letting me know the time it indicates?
8:32
